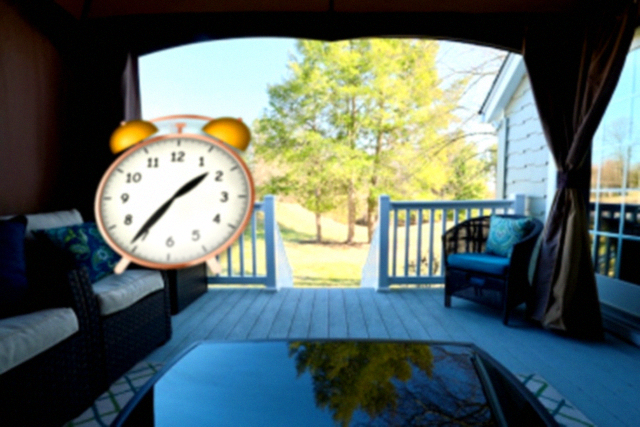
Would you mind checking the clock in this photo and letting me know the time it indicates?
1:36
